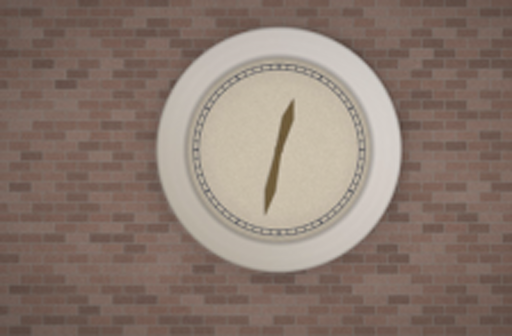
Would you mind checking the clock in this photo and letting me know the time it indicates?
12:32
